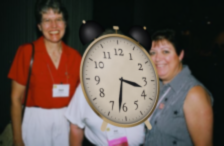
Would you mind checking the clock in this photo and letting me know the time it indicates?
3:32
